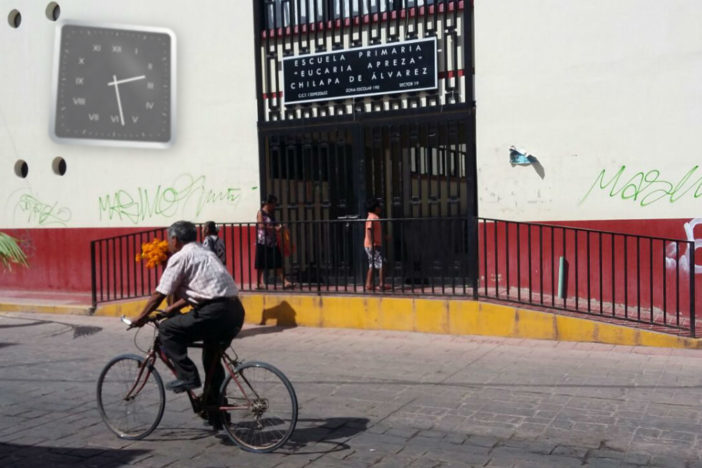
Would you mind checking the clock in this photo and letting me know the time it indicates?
2:28
